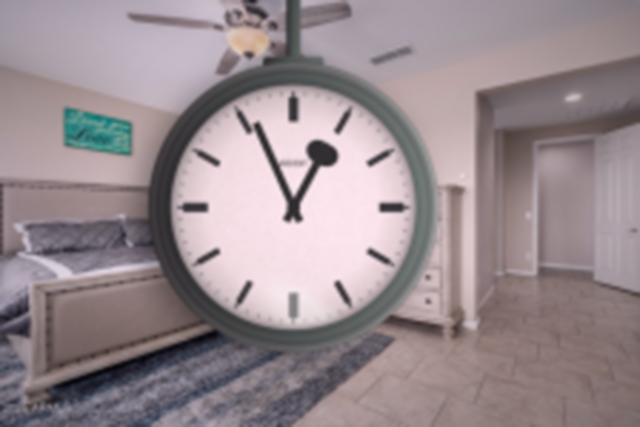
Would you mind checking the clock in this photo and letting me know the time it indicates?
12:56
